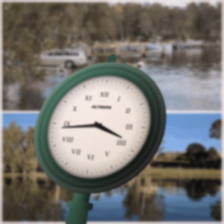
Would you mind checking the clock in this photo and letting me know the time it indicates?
3:44
